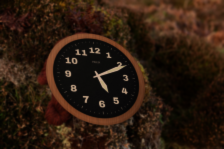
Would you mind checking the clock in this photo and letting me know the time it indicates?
5:11
